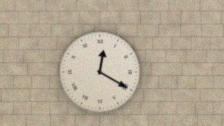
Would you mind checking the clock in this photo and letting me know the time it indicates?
12:20
